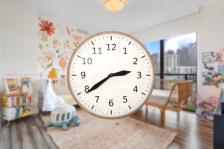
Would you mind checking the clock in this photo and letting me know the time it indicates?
2:39
